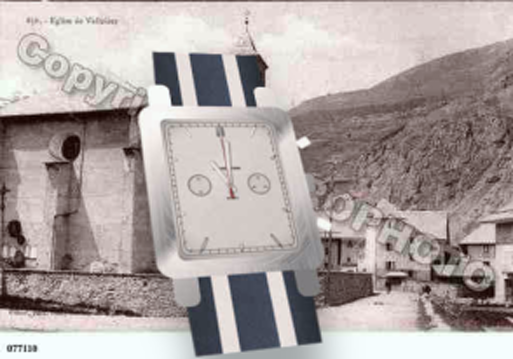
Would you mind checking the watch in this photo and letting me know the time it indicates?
11:01
